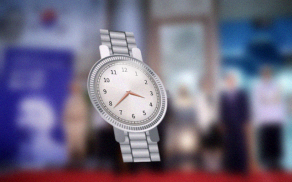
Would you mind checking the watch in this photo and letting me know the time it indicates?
3:38
